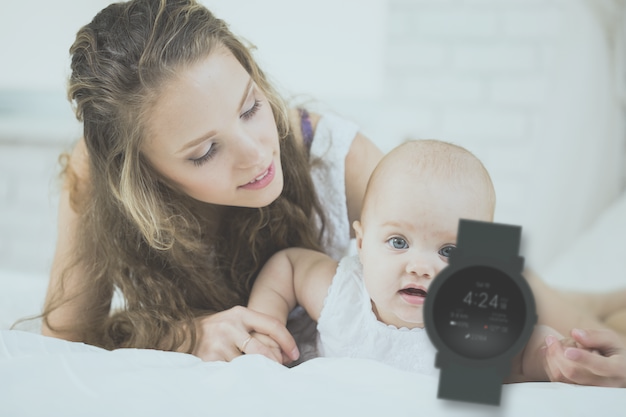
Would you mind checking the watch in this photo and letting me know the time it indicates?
4:24
